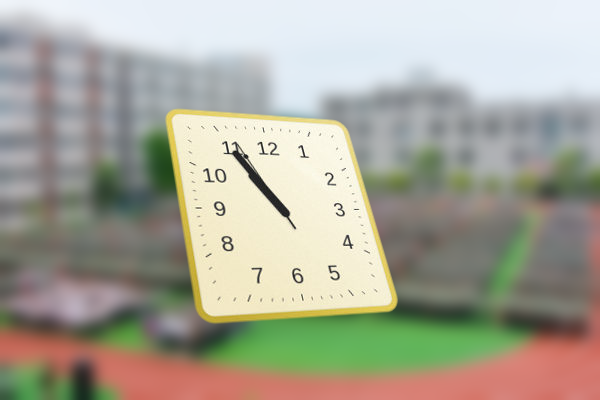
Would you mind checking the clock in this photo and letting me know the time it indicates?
10:54:56
